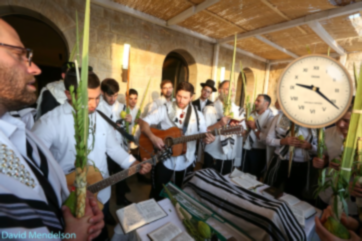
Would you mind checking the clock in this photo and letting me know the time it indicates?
9:21
